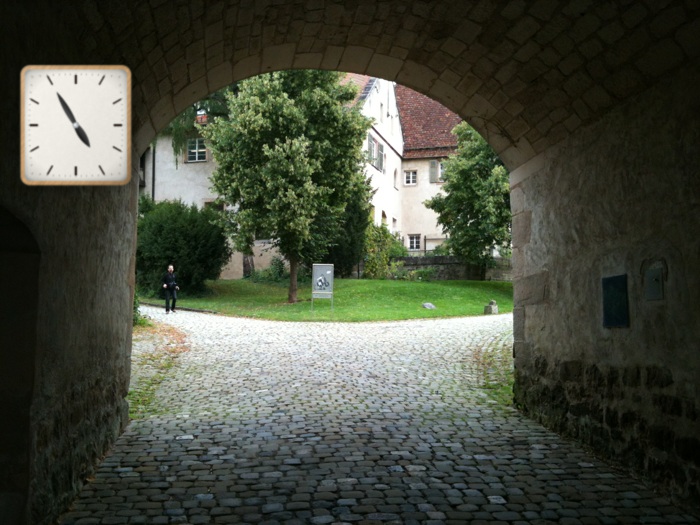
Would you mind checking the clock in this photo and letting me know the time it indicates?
4:55
